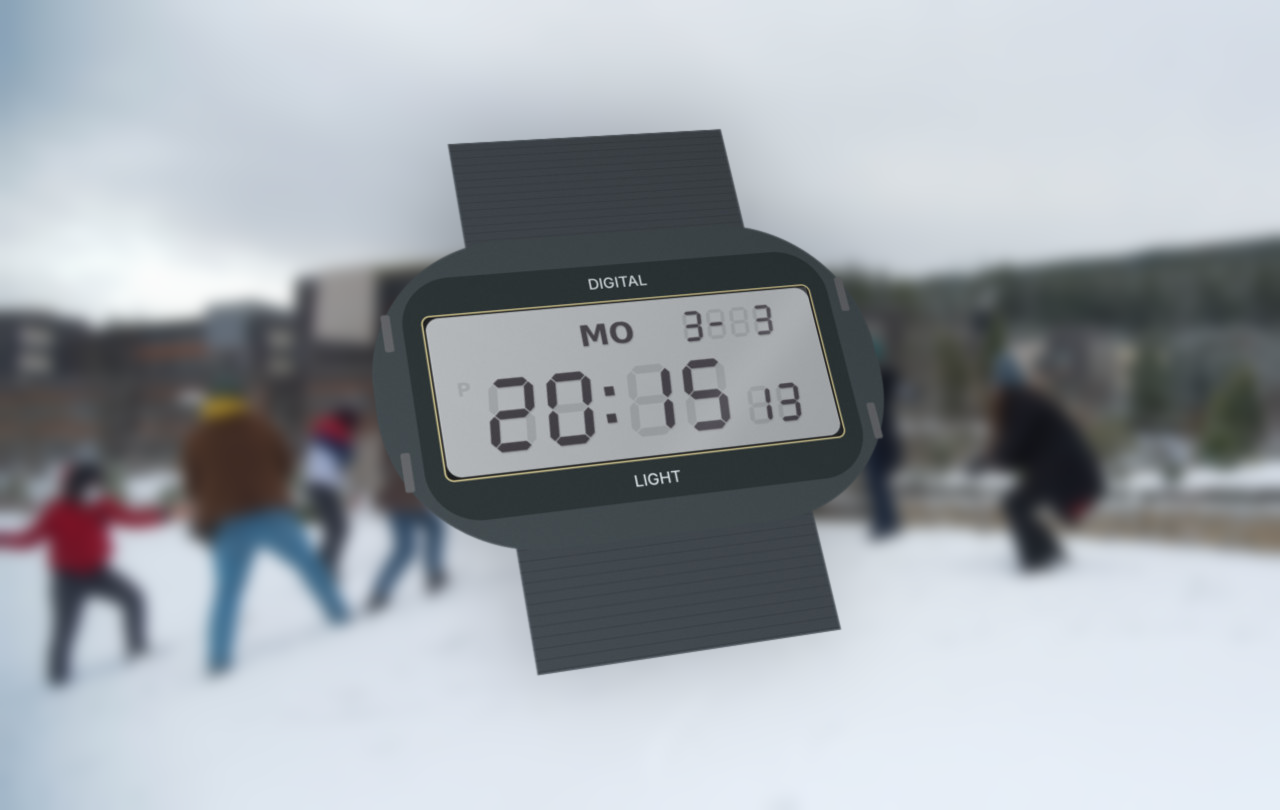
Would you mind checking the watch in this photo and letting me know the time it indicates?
20:15:13
